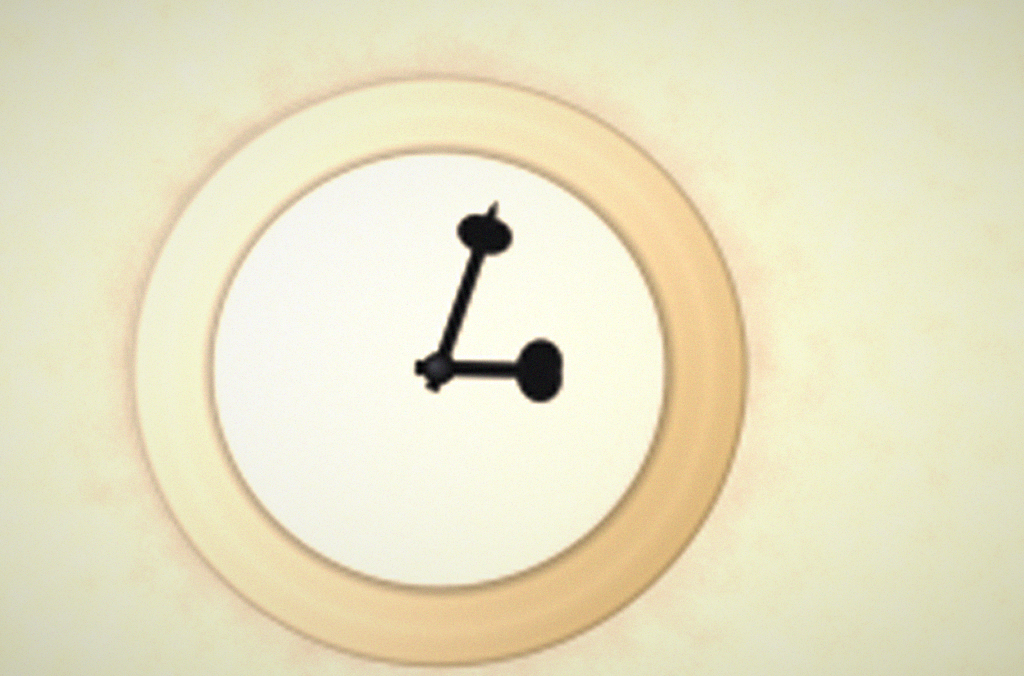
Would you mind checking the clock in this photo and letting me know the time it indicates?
3:03
